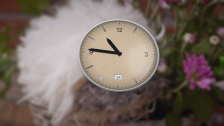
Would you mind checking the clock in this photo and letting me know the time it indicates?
10:46
